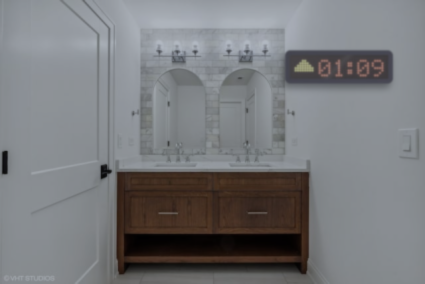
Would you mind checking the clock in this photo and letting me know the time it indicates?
1:09
